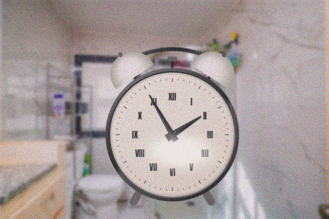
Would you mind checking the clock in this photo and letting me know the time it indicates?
1:55
